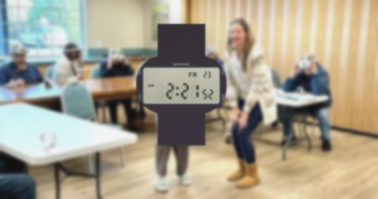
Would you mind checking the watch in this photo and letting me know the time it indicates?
2:21:52
